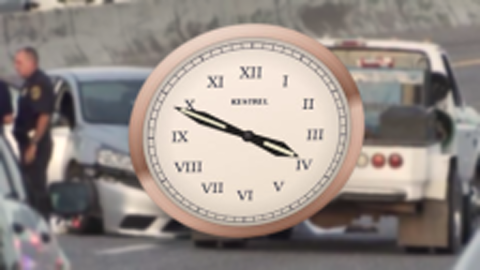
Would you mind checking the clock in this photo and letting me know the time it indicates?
3:49
